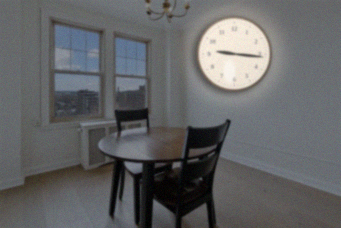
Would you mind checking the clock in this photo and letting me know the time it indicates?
9:16
